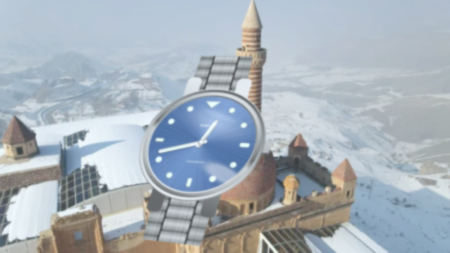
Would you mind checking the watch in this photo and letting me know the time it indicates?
12:42
